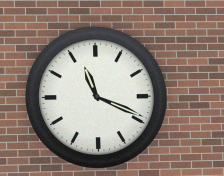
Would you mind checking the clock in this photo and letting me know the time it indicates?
11:19
